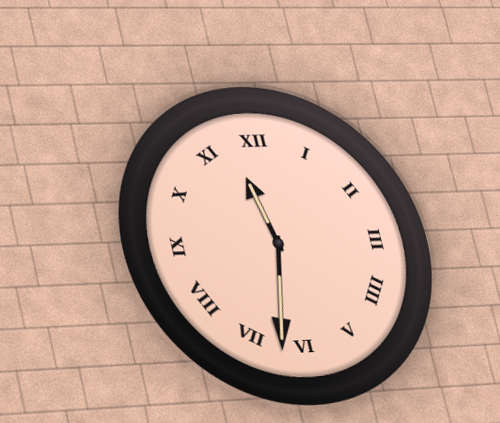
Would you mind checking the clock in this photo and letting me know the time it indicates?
11:32
